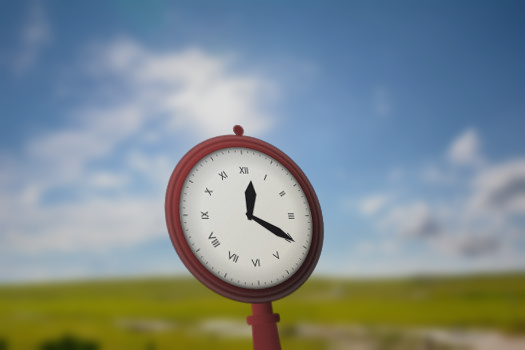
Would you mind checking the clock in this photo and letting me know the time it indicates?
12:20
